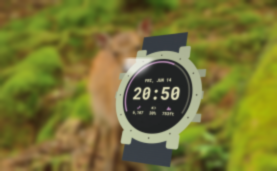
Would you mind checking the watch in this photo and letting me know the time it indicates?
20:50
